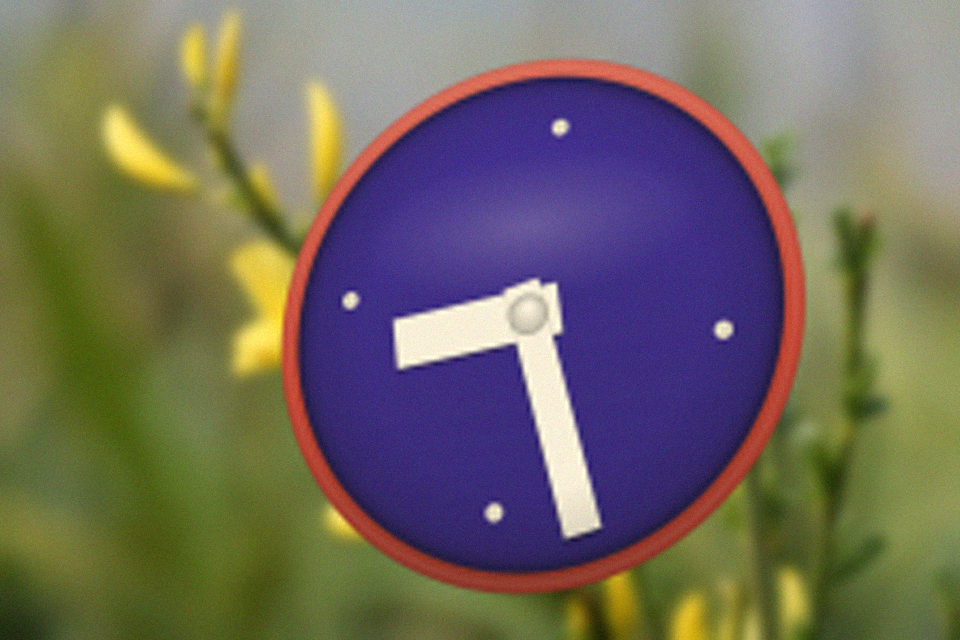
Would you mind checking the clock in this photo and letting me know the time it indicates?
8:26
